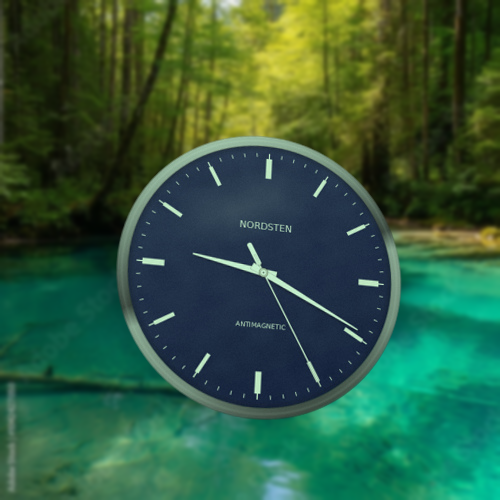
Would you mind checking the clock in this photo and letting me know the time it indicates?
9:19:25
